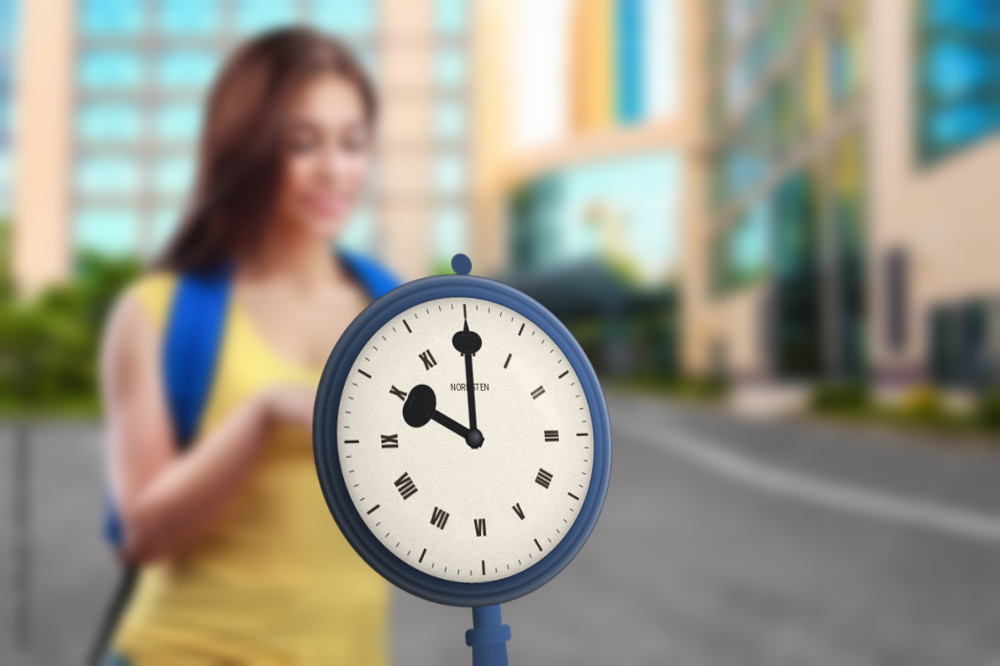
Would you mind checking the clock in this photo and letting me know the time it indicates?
10:00
